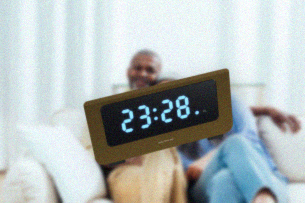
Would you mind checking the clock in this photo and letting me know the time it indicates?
23:28
